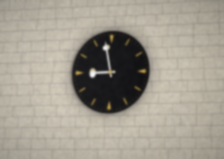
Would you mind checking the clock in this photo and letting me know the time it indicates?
8:58
